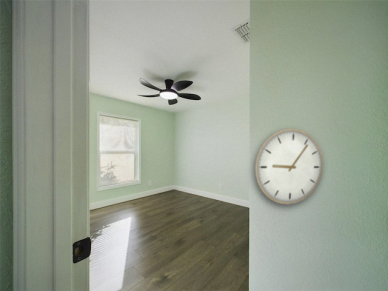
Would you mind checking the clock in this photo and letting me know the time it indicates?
9:06
